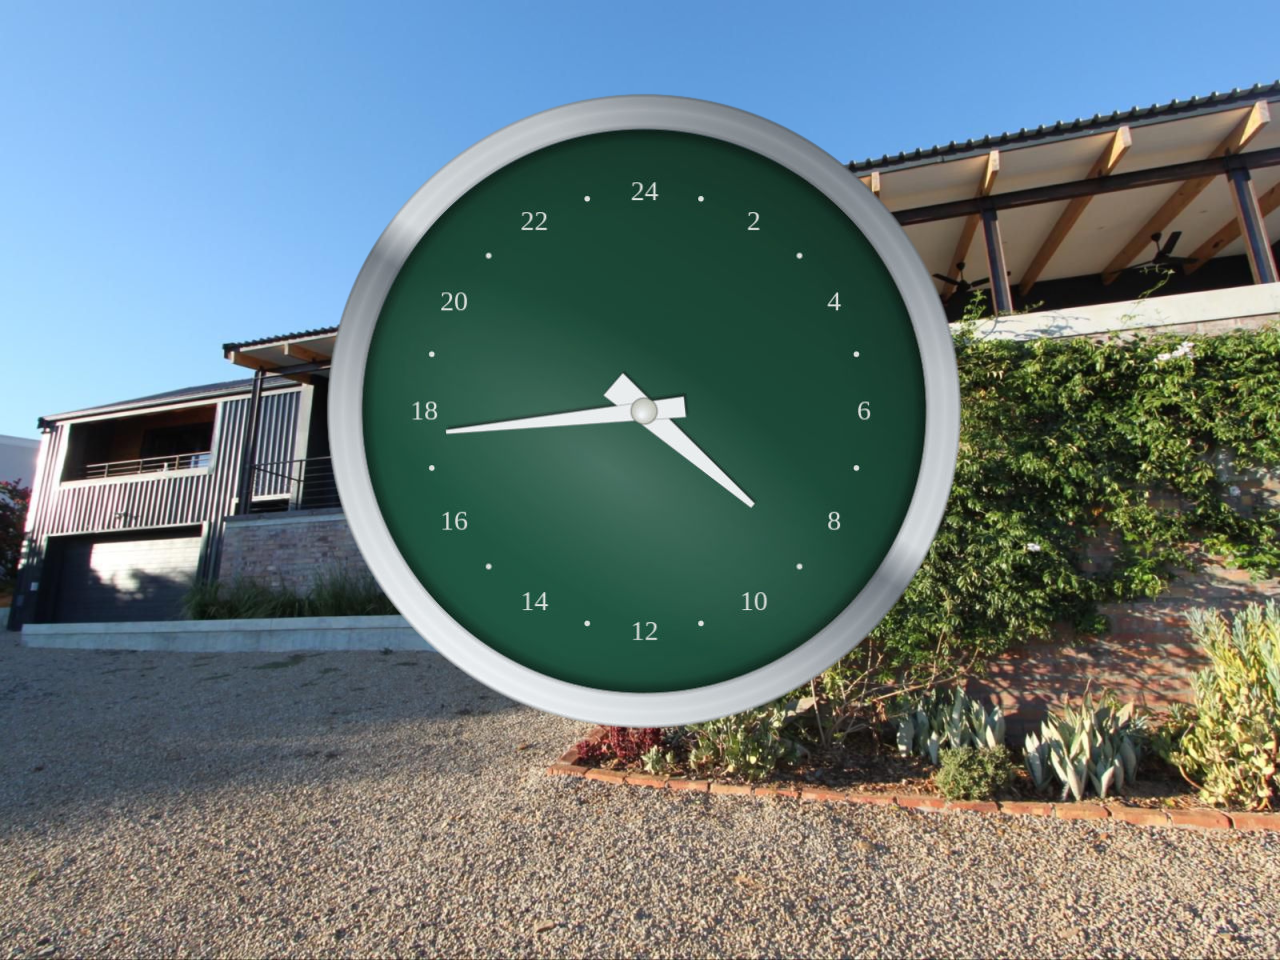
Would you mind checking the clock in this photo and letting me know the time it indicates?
8:44
